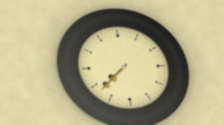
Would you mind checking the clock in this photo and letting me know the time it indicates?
7:38
